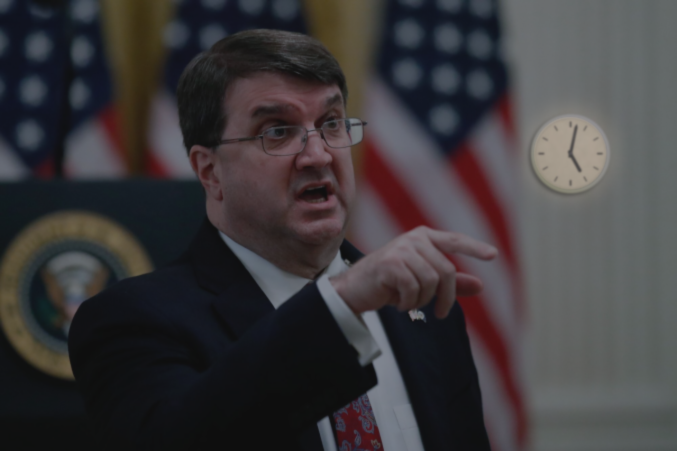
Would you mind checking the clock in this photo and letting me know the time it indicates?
5:02
